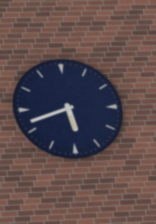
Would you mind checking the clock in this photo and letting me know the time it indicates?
5:42
